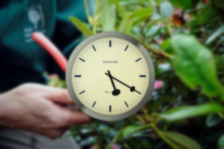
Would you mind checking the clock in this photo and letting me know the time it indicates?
5:20
